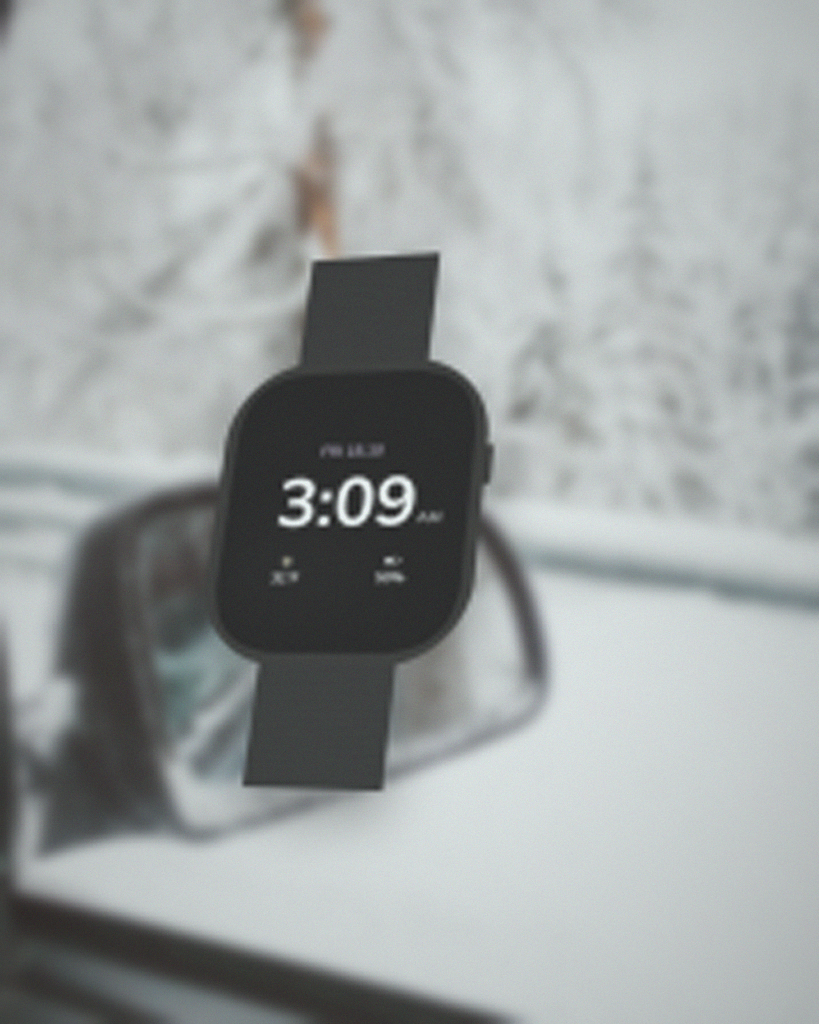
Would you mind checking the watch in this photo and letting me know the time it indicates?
3:09
